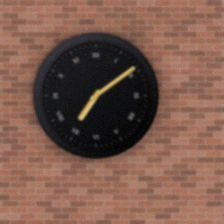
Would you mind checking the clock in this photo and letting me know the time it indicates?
7:09
